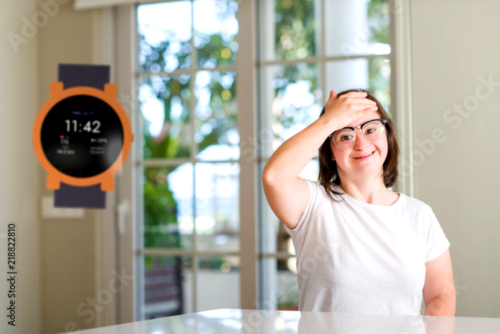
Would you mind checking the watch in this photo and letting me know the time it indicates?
11:42
